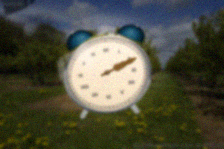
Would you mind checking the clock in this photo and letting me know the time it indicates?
2:11
